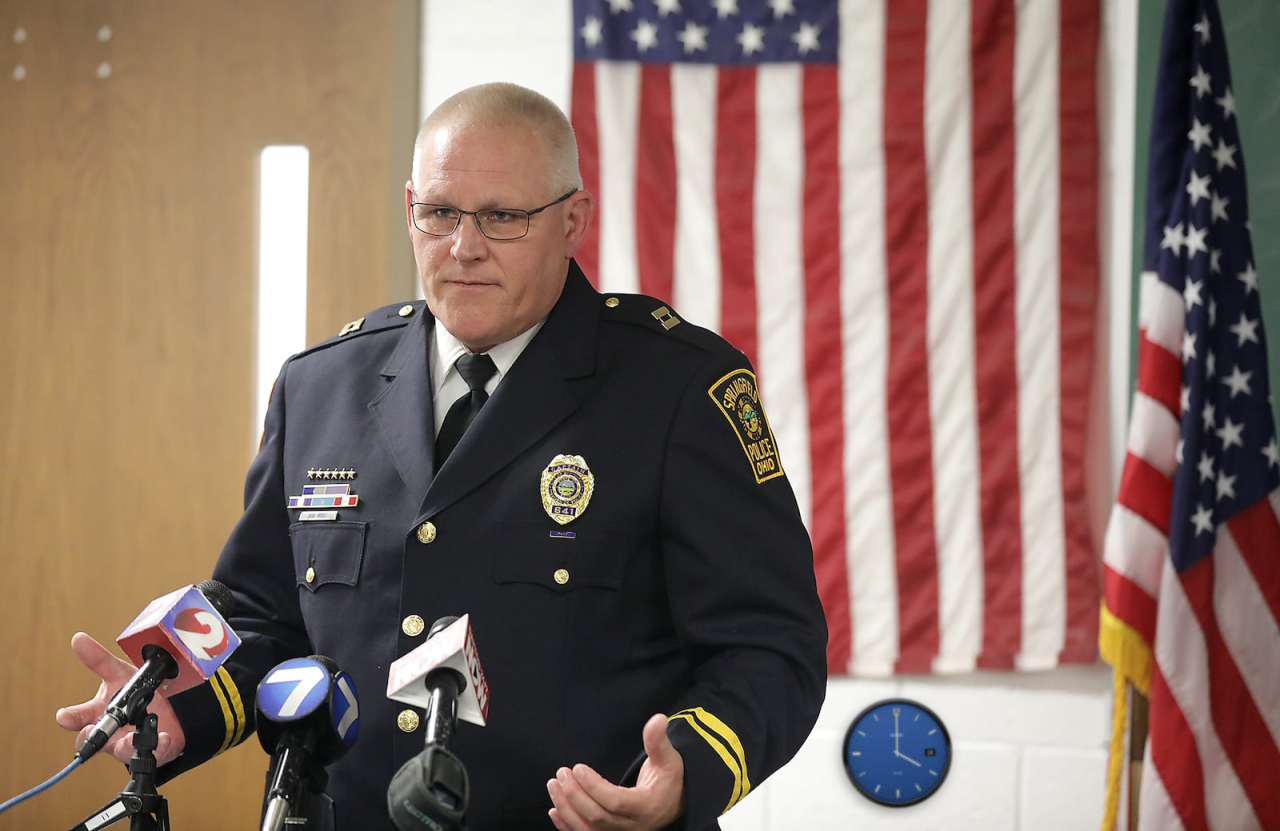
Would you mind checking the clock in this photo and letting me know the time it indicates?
4:00
